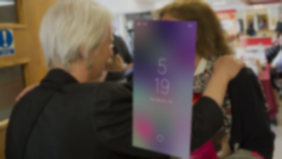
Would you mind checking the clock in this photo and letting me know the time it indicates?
5:19
